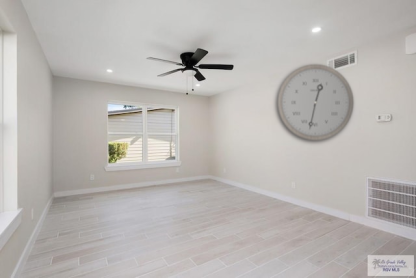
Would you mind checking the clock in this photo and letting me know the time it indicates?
12:32
